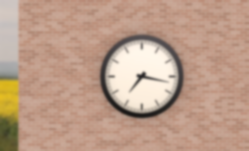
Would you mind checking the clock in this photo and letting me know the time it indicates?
7:17
